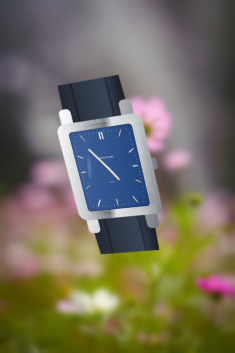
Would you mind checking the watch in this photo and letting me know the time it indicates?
4:54
